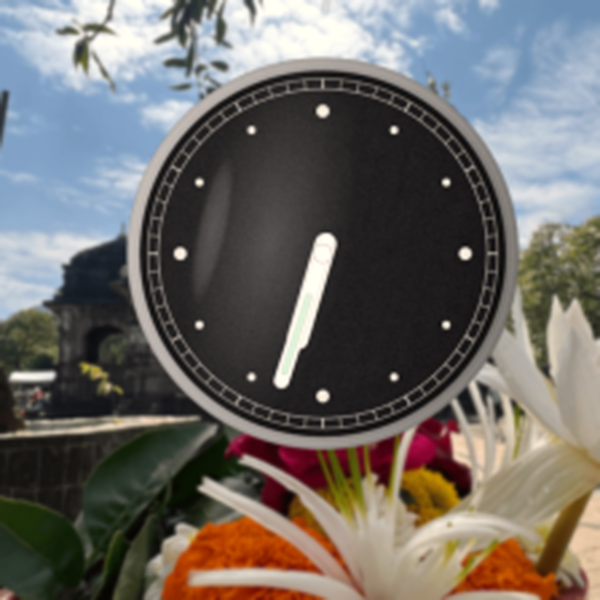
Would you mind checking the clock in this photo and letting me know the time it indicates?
6:33
